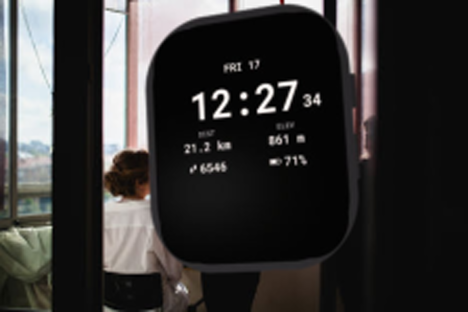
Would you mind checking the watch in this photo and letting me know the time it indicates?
12:27
